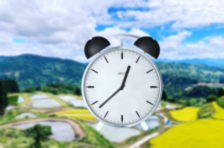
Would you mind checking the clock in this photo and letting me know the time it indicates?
12:38
